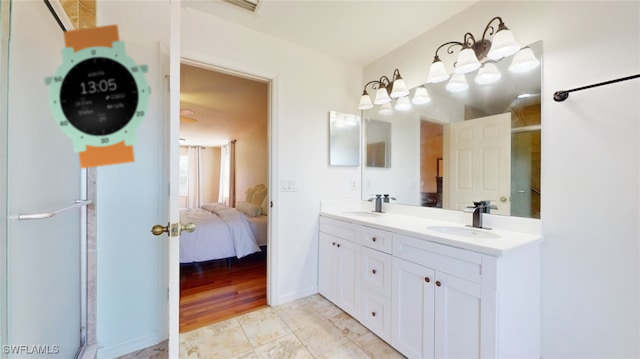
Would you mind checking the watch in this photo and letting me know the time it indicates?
13:05
